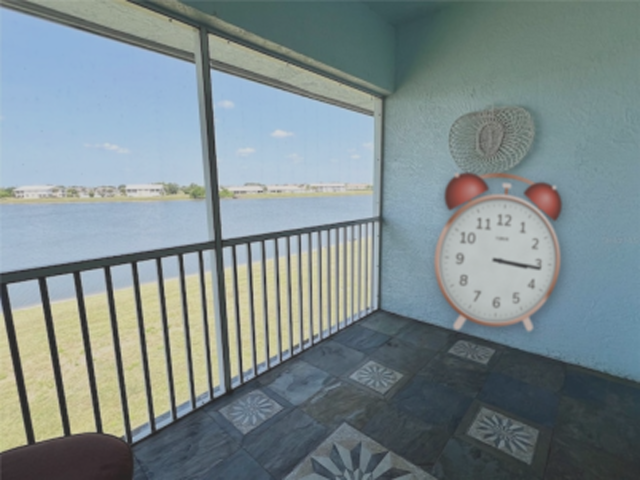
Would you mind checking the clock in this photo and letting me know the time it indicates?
3:16
